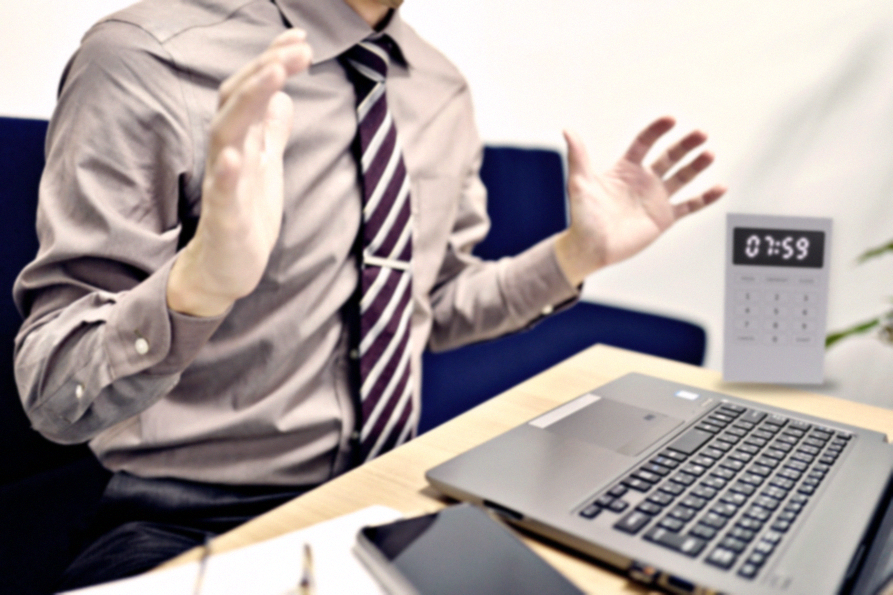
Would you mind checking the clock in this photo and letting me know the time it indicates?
7:59
